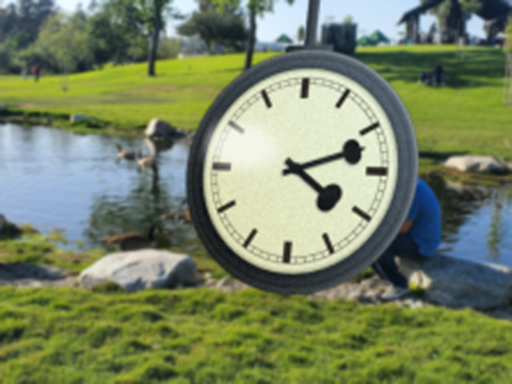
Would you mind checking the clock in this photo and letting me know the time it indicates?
4:12
